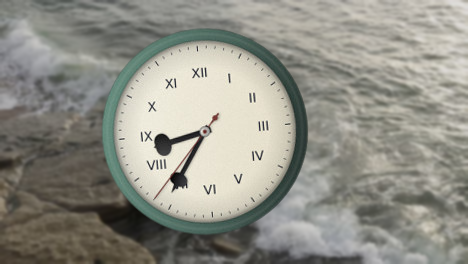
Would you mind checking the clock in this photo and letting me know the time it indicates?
8:35:37
